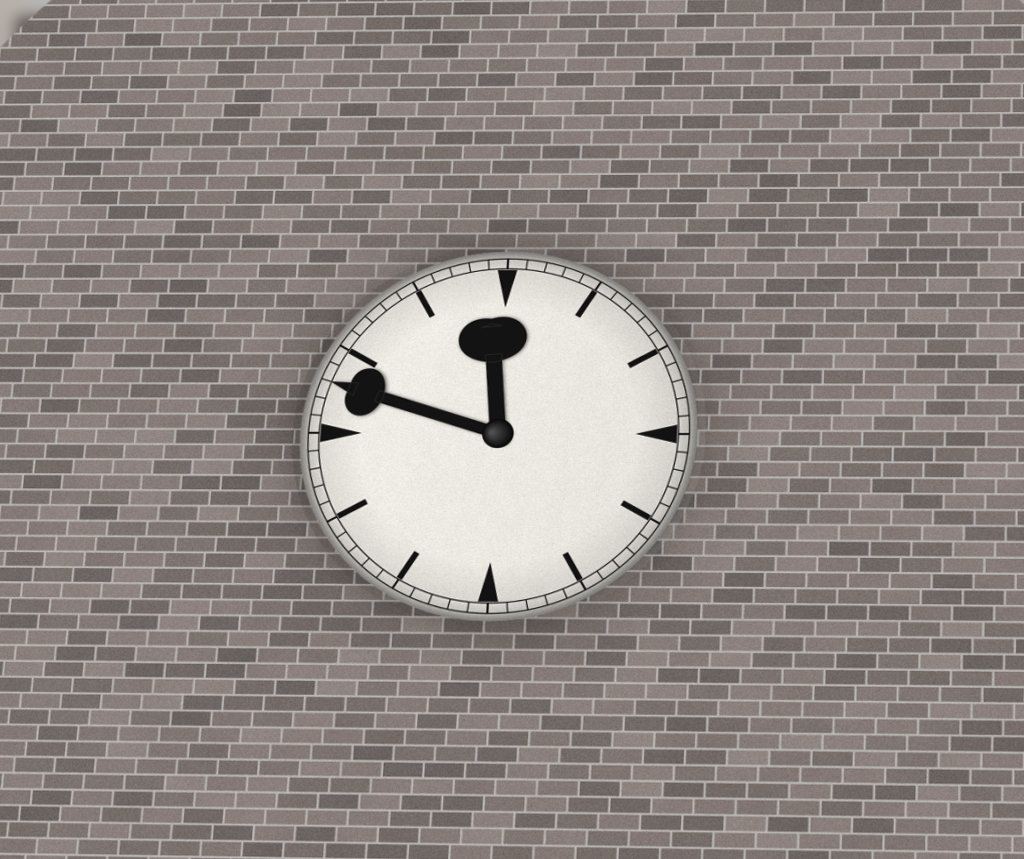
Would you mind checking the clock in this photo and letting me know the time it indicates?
11:48
